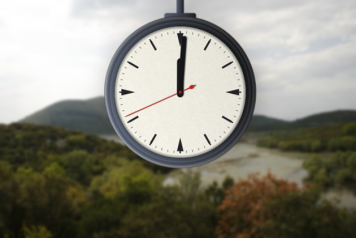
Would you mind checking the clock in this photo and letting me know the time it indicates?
12:00:41
